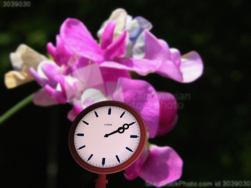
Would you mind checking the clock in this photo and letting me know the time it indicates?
2:10
